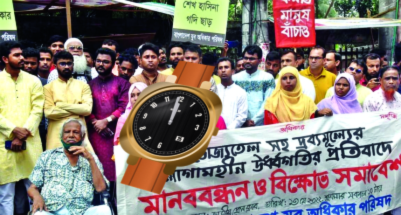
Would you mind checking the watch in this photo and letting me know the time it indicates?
11:59
